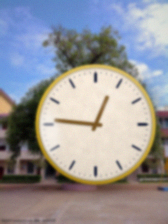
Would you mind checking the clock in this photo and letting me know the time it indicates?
12:46
